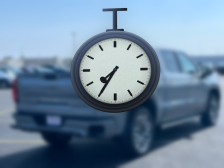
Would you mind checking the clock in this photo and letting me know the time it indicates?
7:35
